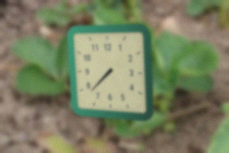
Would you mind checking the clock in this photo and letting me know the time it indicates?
7:38
